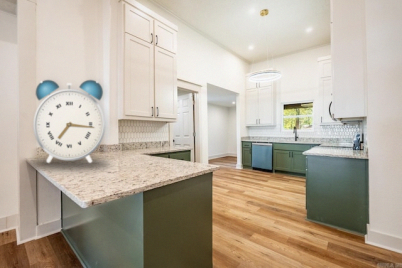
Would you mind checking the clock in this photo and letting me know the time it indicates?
7:16
